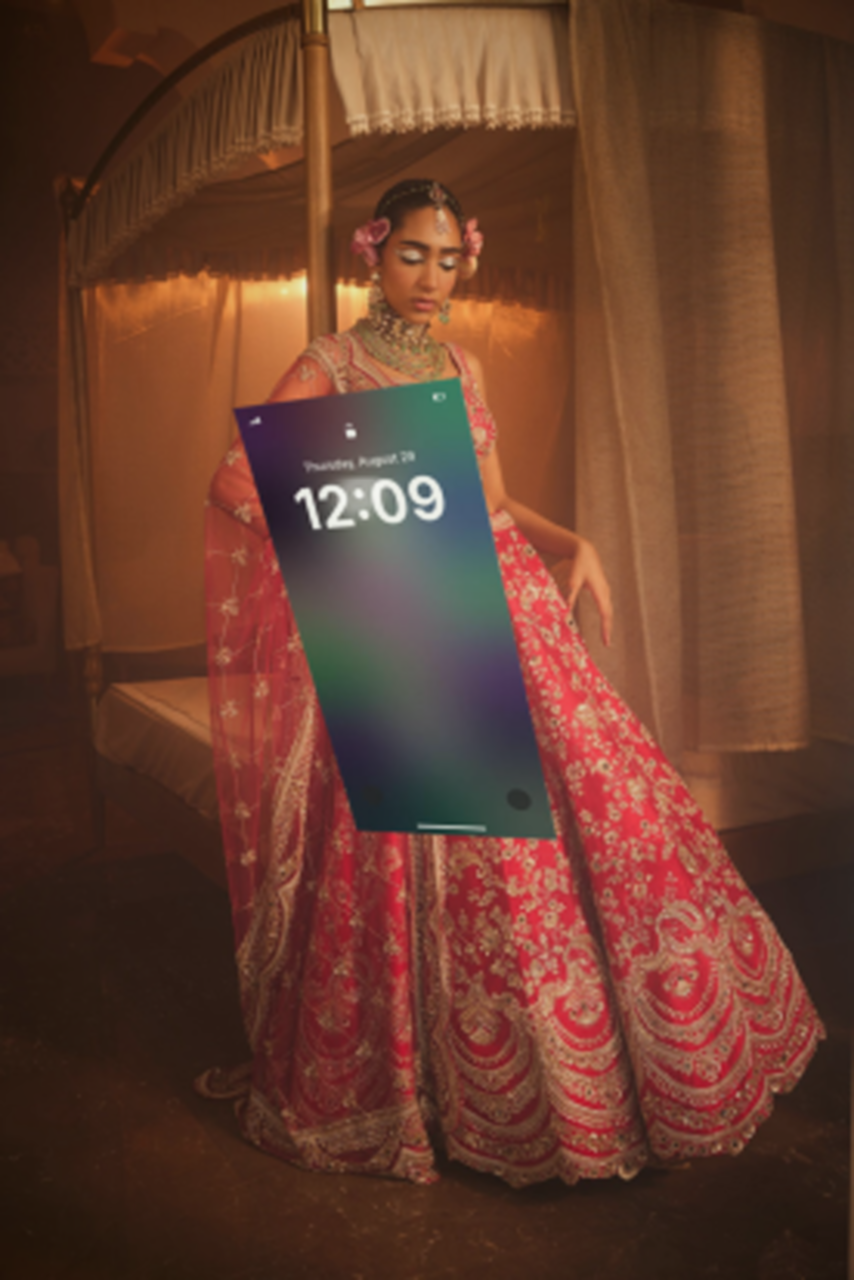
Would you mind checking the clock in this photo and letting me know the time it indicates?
12:09
